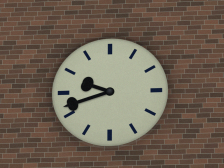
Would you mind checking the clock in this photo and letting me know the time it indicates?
9:42
